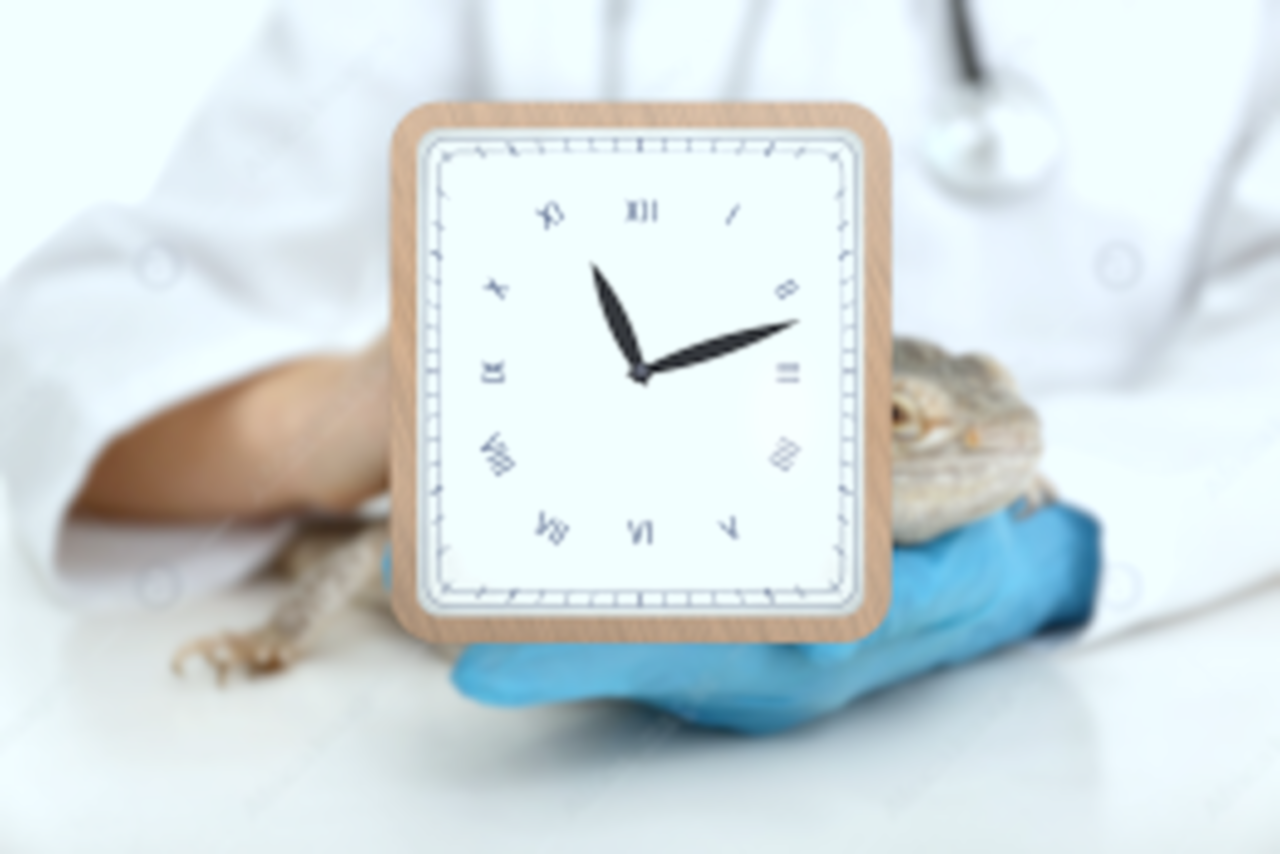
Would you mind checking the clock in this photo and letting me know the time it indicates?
11:12
